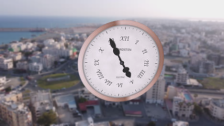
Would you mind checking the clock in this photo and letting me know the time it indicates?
4:55
